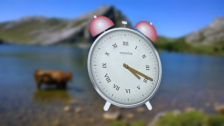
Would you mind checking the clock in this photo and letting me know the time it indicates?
4:19
